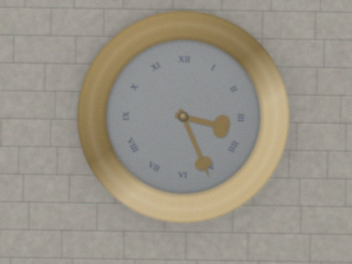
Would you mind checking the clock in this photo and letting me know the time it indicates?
3:26
